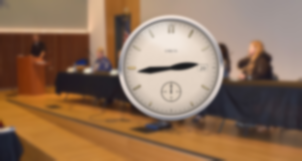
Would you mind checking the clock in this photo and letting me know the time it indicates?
2:44
